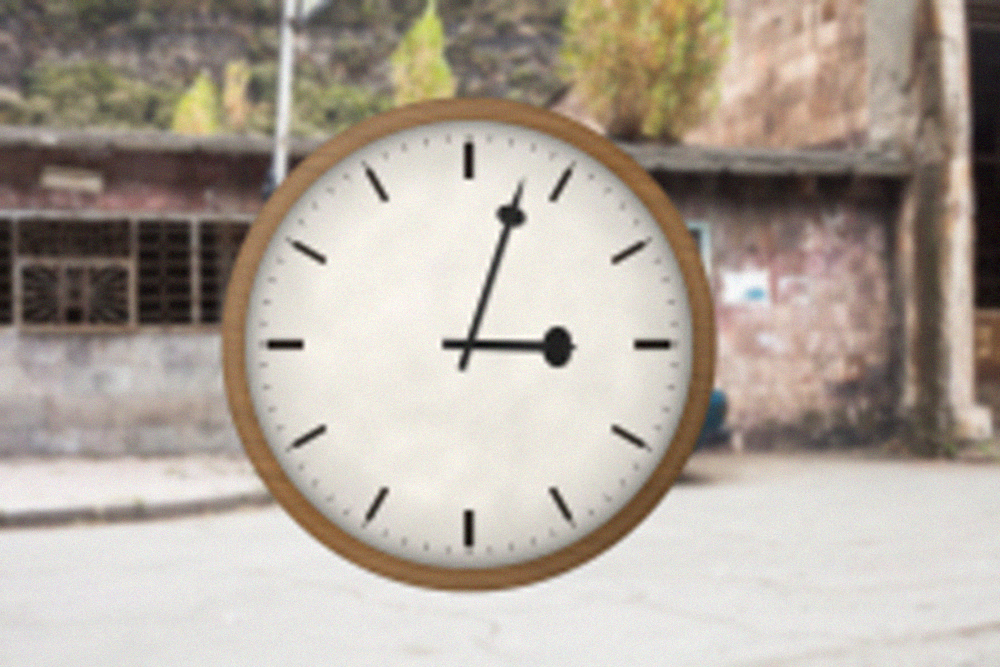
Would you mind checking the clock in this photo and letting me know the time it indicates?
3:03
